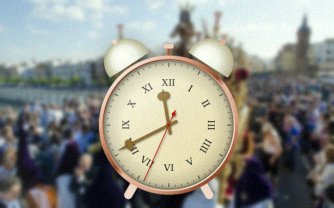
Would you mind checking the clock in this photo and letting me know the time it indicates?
11:40:34
